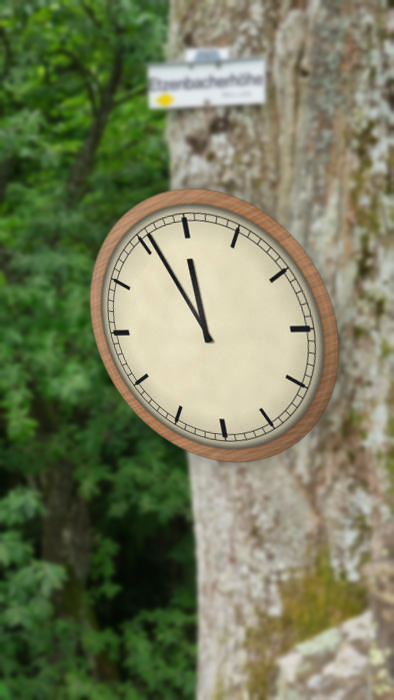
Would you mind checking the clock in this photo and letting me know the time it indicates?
11:56
